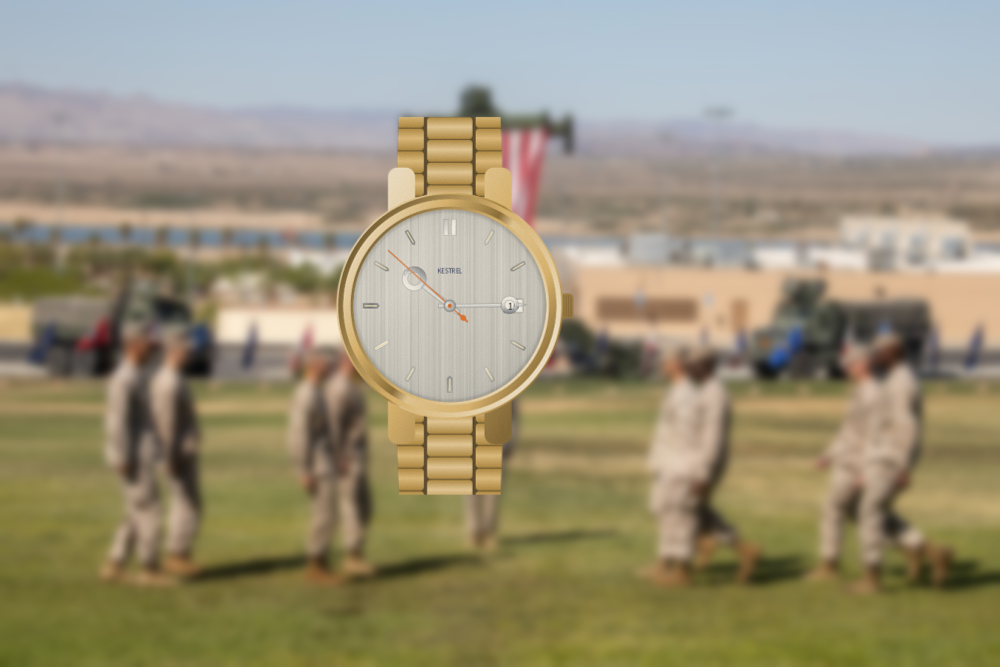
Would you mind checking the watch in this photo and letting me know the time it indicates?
10:14:52
